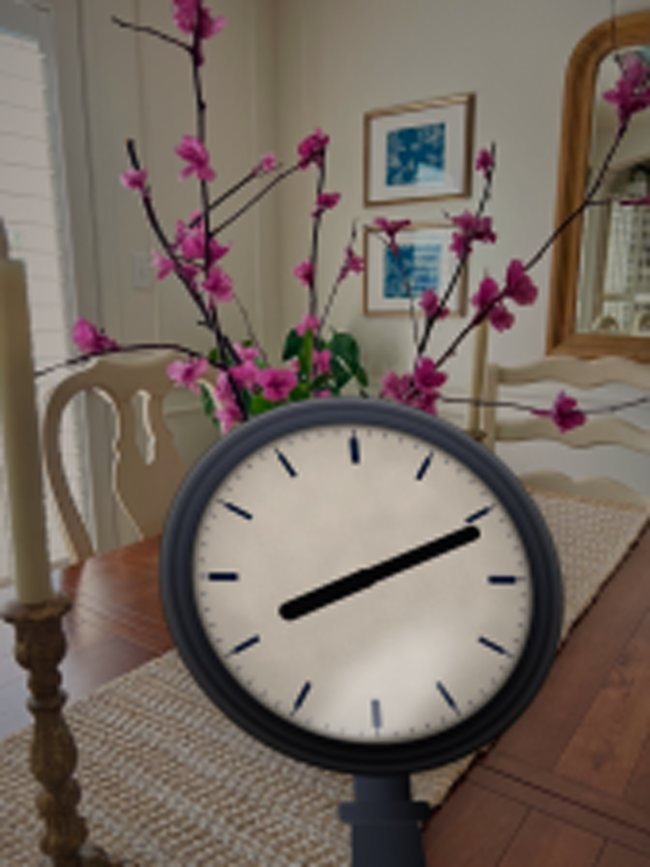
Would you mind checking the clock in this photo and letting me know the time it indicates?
8:11
